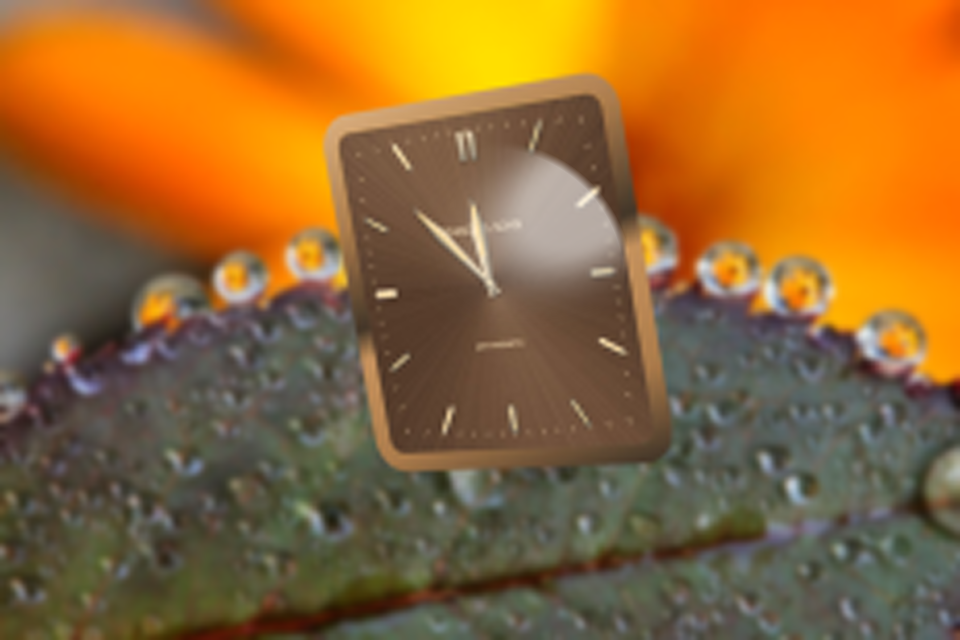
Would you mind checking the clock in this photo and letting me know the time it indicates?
11:53
